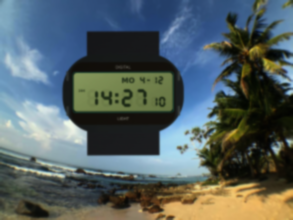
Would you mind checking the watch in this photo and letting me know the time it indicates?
14:27
